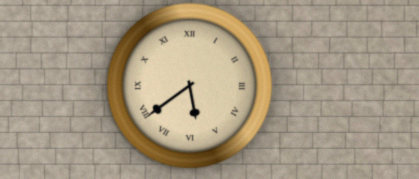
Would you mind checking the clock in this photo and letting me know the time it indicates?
5:39
